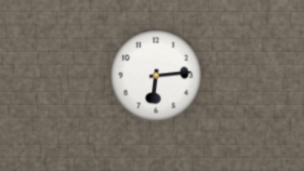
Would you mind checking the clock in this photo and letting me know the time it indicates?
6:14
